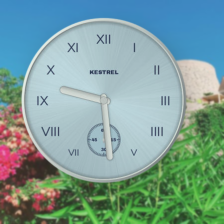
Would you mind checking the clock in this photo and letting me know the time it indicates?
9:29
